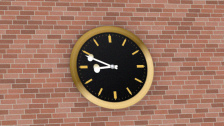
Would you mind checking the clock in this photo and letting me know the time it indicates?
8:49
